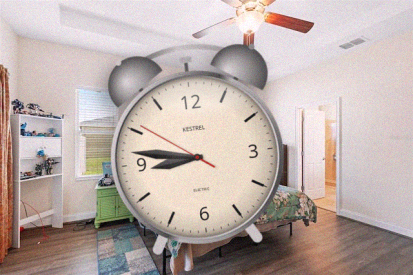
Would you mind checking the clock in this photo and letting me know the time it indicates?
8:46:51
